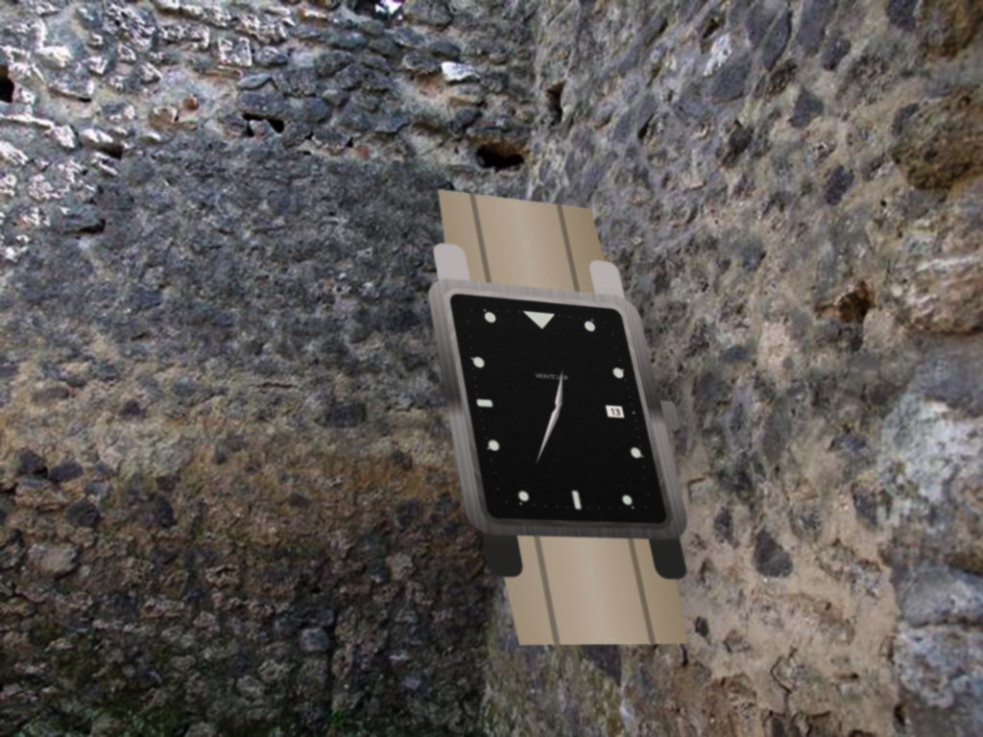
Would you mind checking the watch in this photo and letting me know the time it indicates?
12:35
